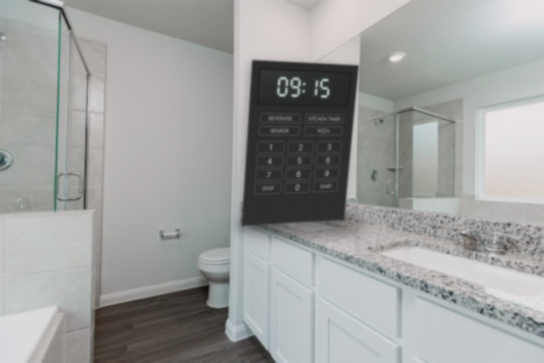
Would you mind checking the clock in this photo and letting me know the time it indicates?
9:15
